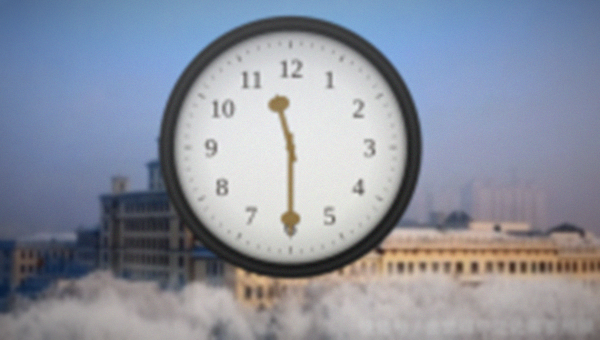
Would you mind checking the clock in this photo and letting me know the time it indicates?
11:30
